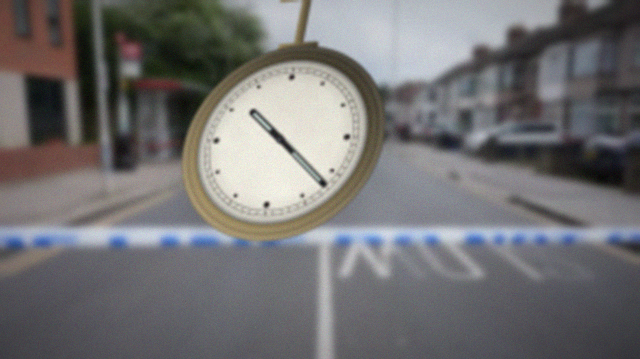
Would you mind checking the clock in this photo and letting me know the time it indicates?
10:22
